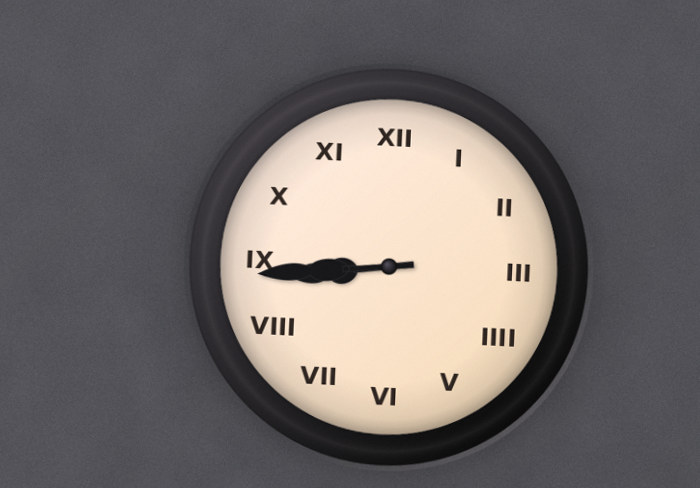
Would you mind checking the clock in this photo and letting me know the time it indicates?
8:44
